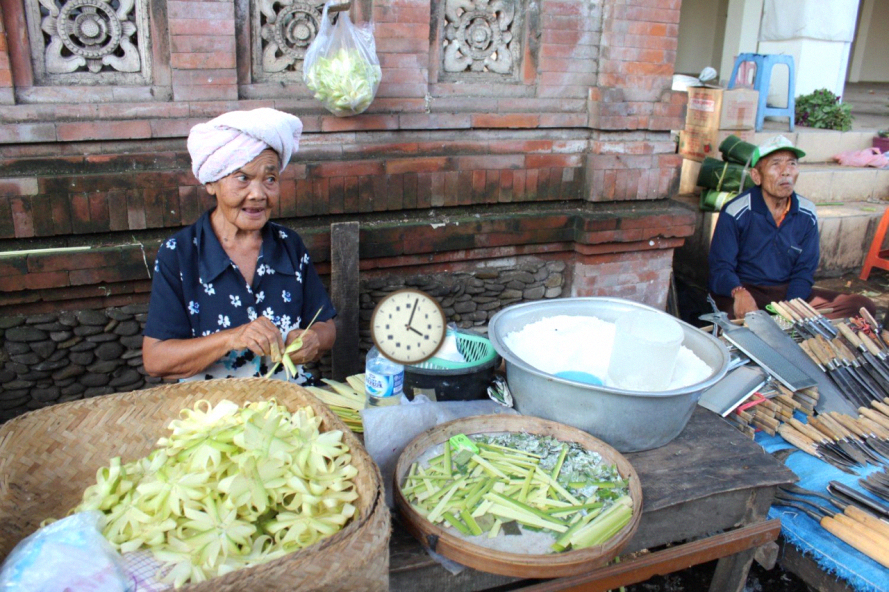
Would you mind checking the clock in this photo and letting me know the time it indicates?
4:03
